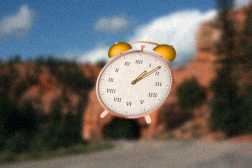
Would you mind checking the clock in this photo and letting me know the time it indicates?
1:08
